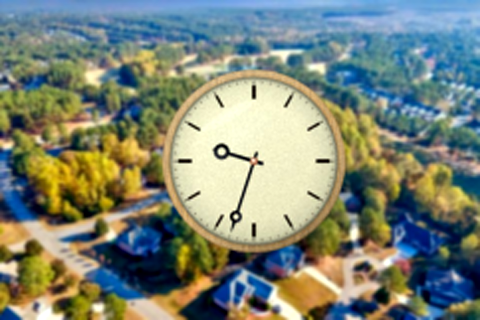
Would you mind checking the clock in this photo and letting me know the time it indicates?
9:33
